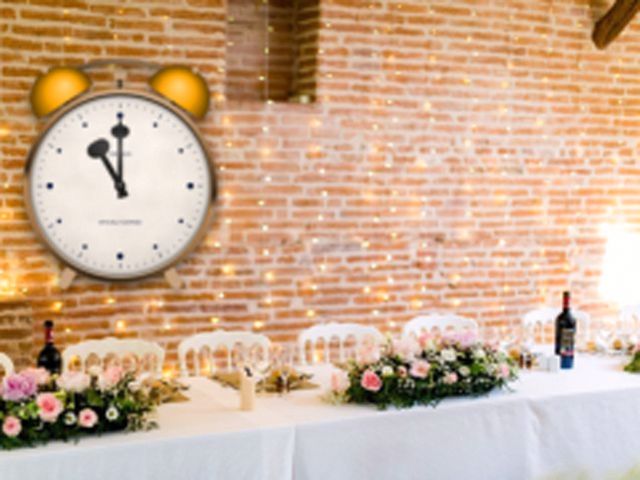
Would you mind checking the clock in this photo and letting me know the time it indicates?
11:00
